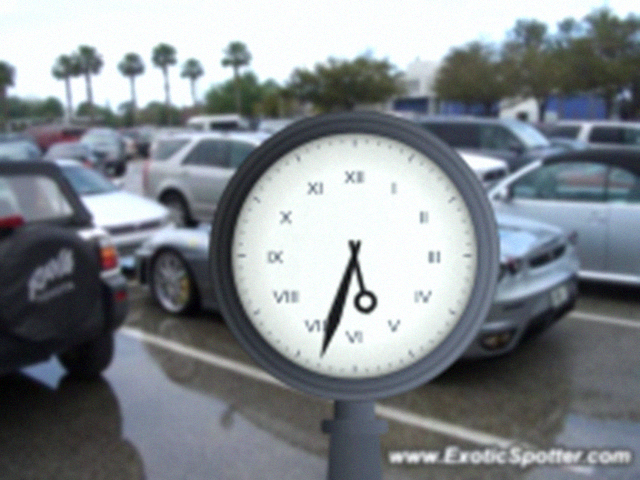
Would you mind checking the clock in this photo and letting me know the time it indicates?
5:33
